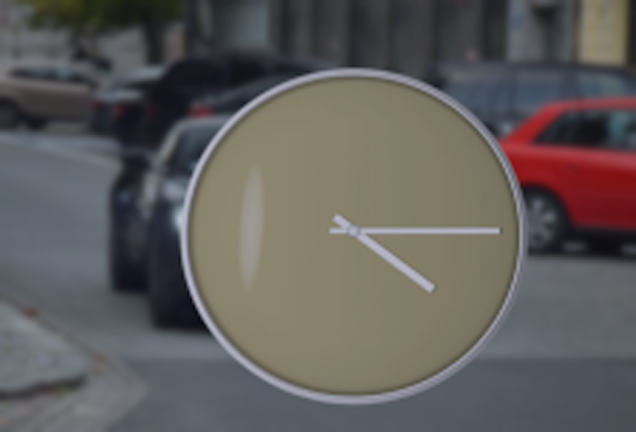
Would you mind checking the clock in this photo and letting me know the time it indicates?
4:15
